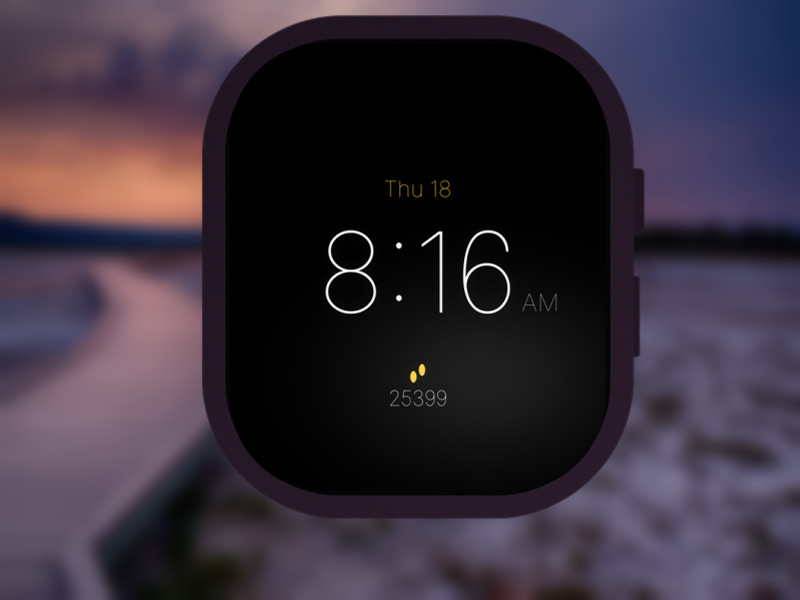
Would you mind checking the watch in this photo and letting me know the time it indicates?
8:16
